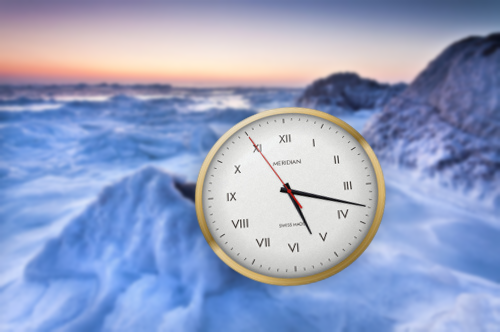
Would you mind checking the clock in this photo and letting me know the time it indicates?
5:17:55
